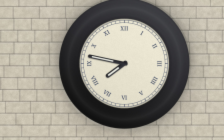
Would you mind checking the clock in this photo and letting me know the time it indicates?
7:47
